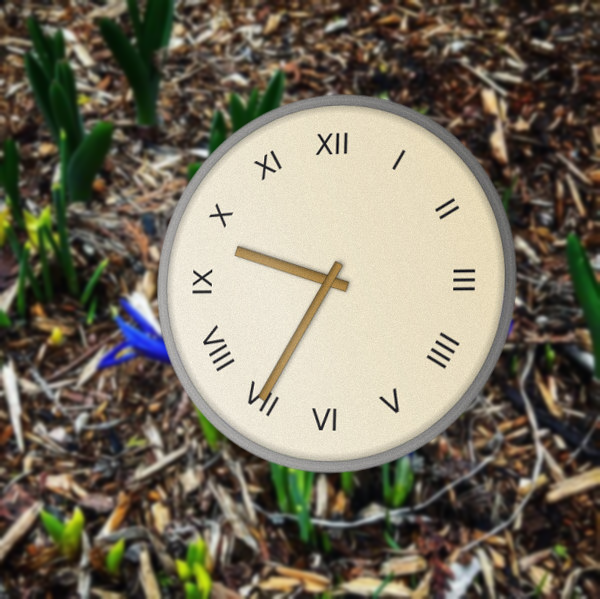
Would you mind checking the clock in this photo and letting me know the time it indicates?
9:35
